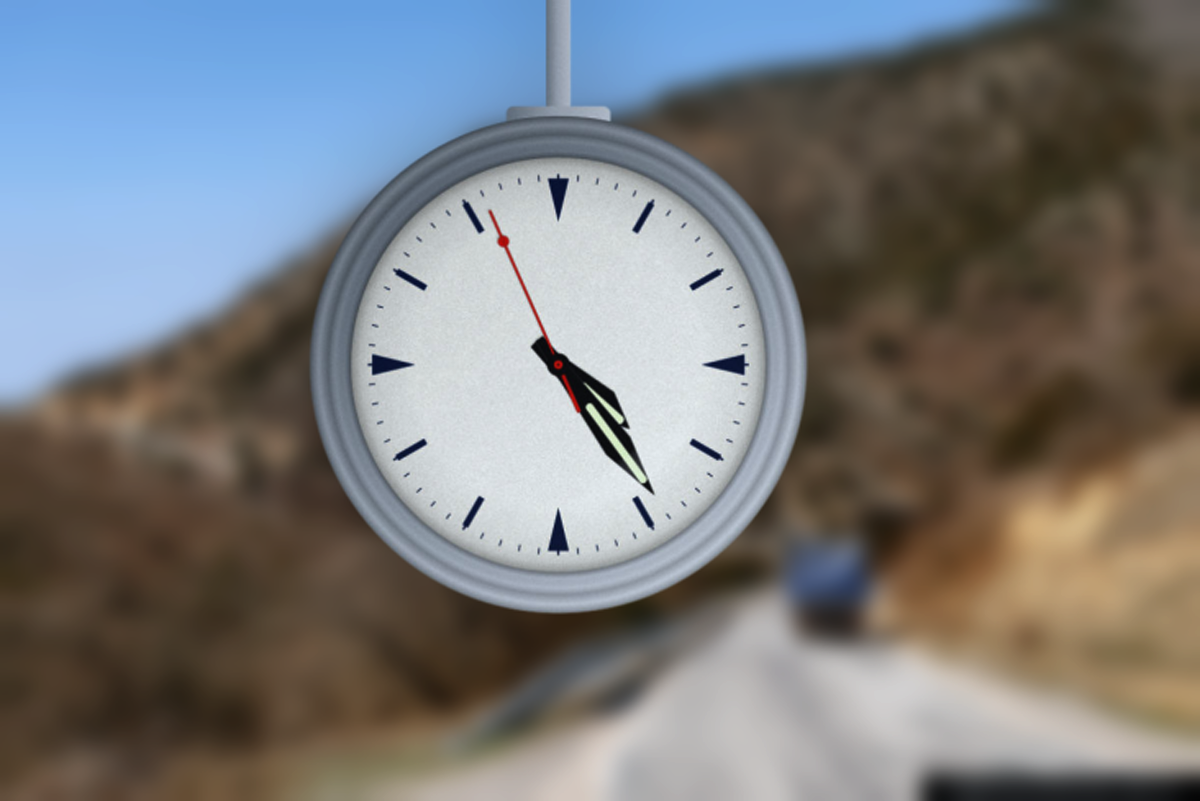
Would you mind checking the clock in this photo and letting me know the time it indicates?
4:23:56
